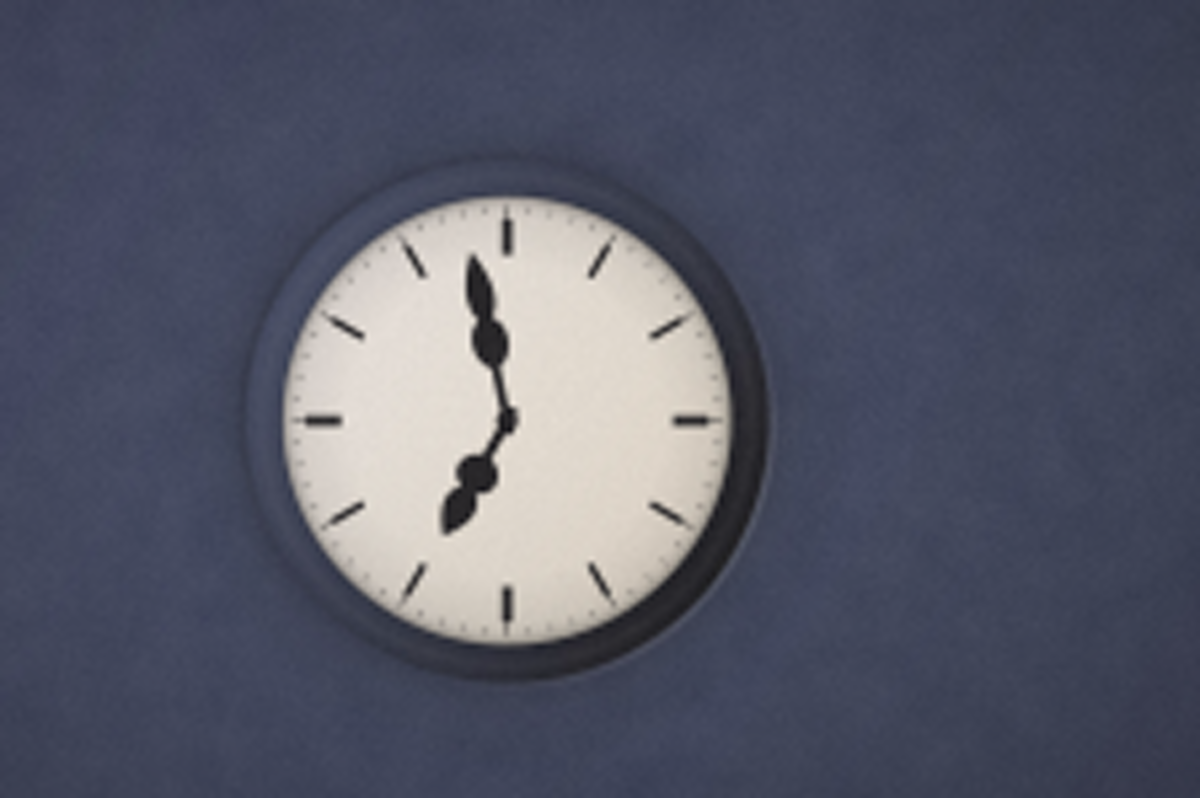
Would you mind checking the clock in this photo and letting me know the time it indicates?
6:58
